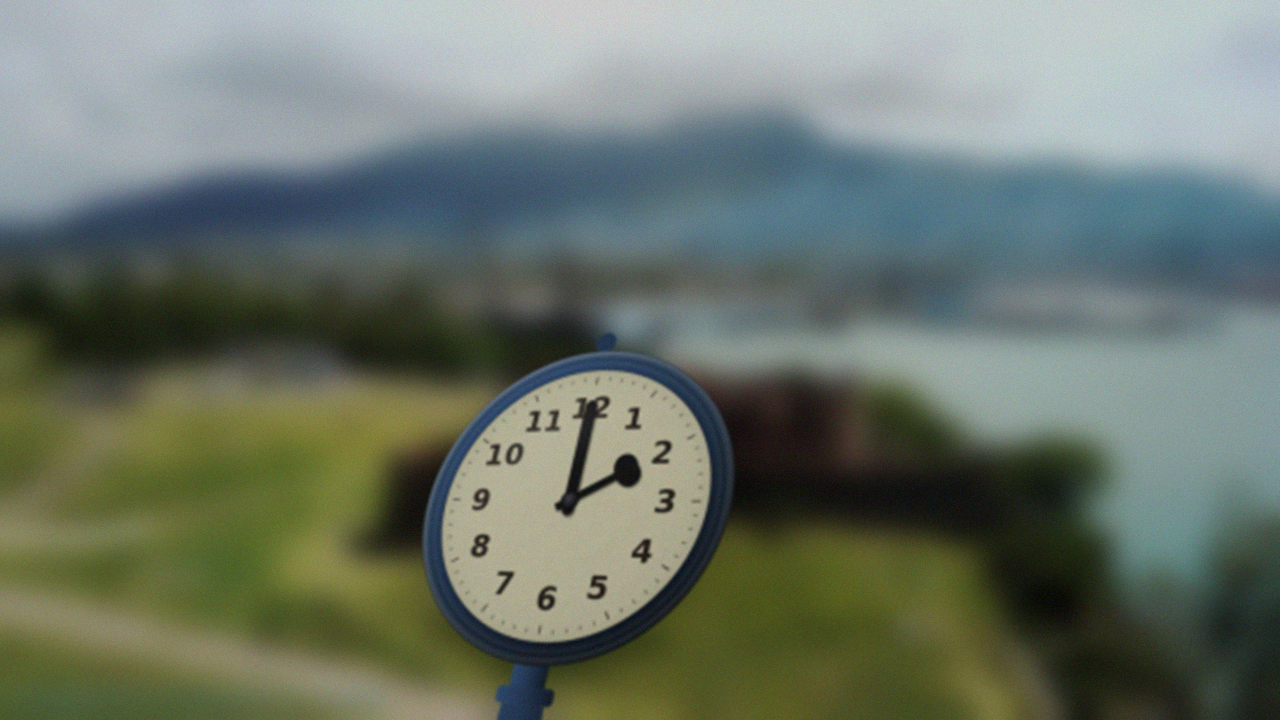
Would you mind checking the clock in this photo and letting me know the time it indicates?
2:00
